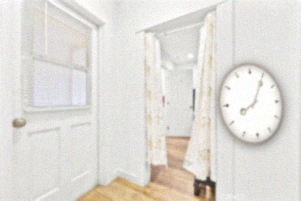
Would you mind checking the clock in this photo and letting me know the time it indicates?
8:05
